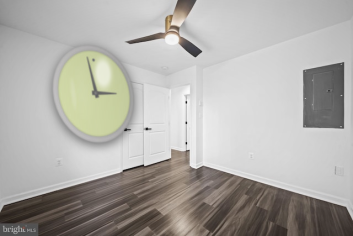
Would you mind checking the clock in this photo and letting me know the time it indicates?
2:58
